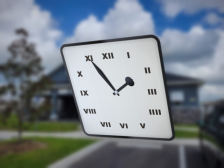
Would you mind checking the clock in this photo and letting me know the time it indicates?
1:55
